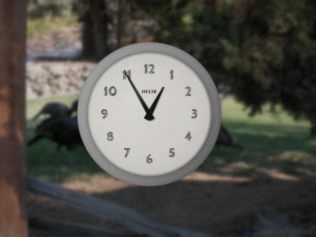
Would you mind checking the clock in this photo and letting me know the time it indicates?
12:55
